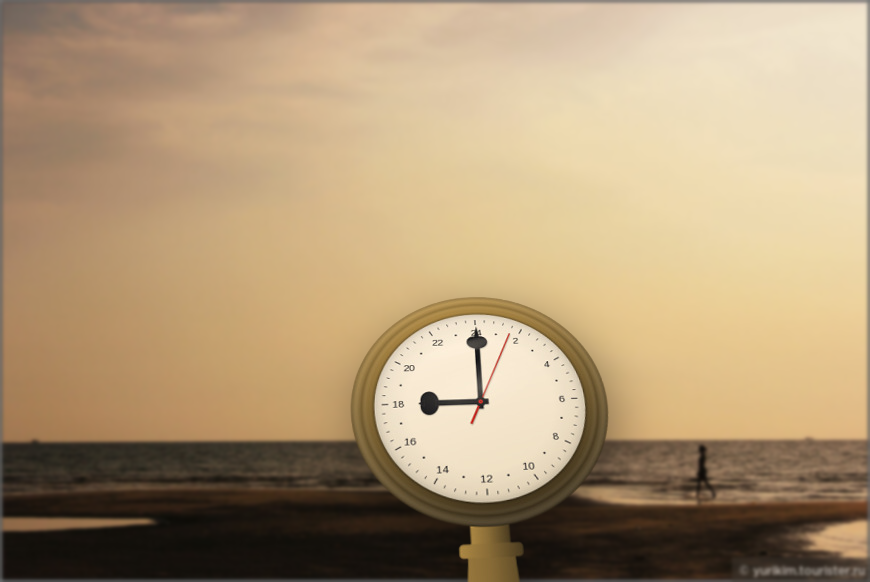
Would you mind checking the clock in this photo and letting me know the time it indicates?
18:00:04
